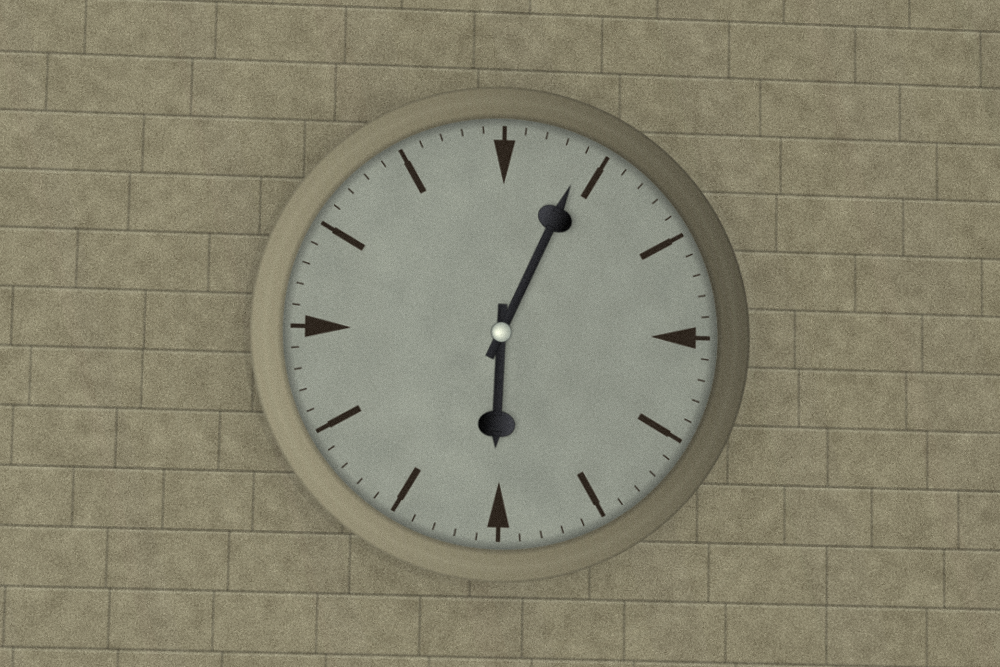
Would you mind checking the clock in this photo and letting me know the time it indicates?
6:04
